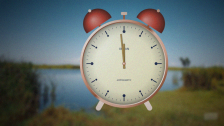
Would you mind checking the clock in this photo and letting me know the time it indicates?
11:59
